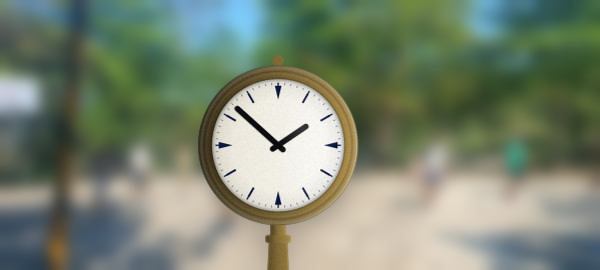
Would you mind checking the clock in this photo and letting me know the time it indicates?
1:52
